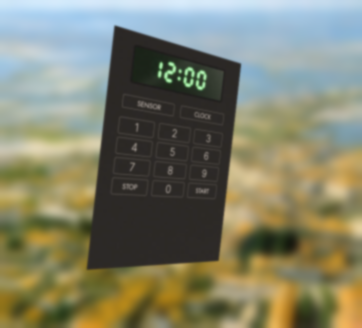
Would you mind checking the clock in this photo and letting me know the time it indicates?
12:00
